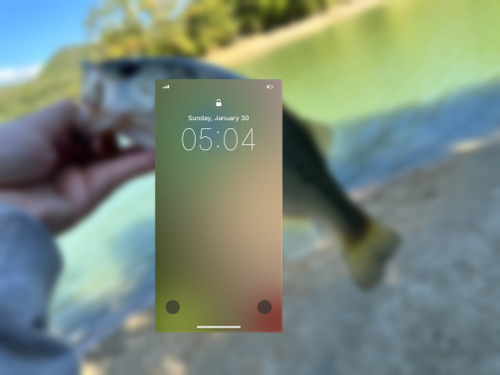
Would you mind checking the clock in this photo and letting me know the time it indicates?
5:04
